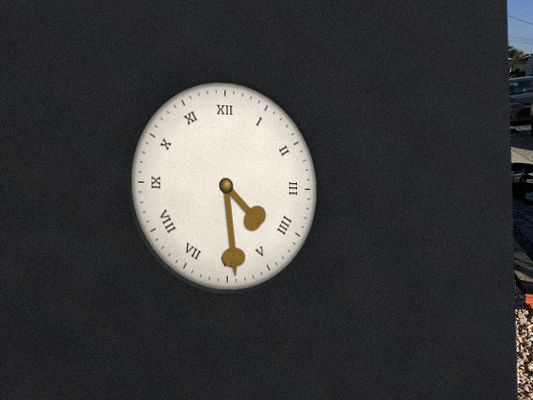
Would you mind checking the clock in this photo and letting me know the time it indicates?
4:29
